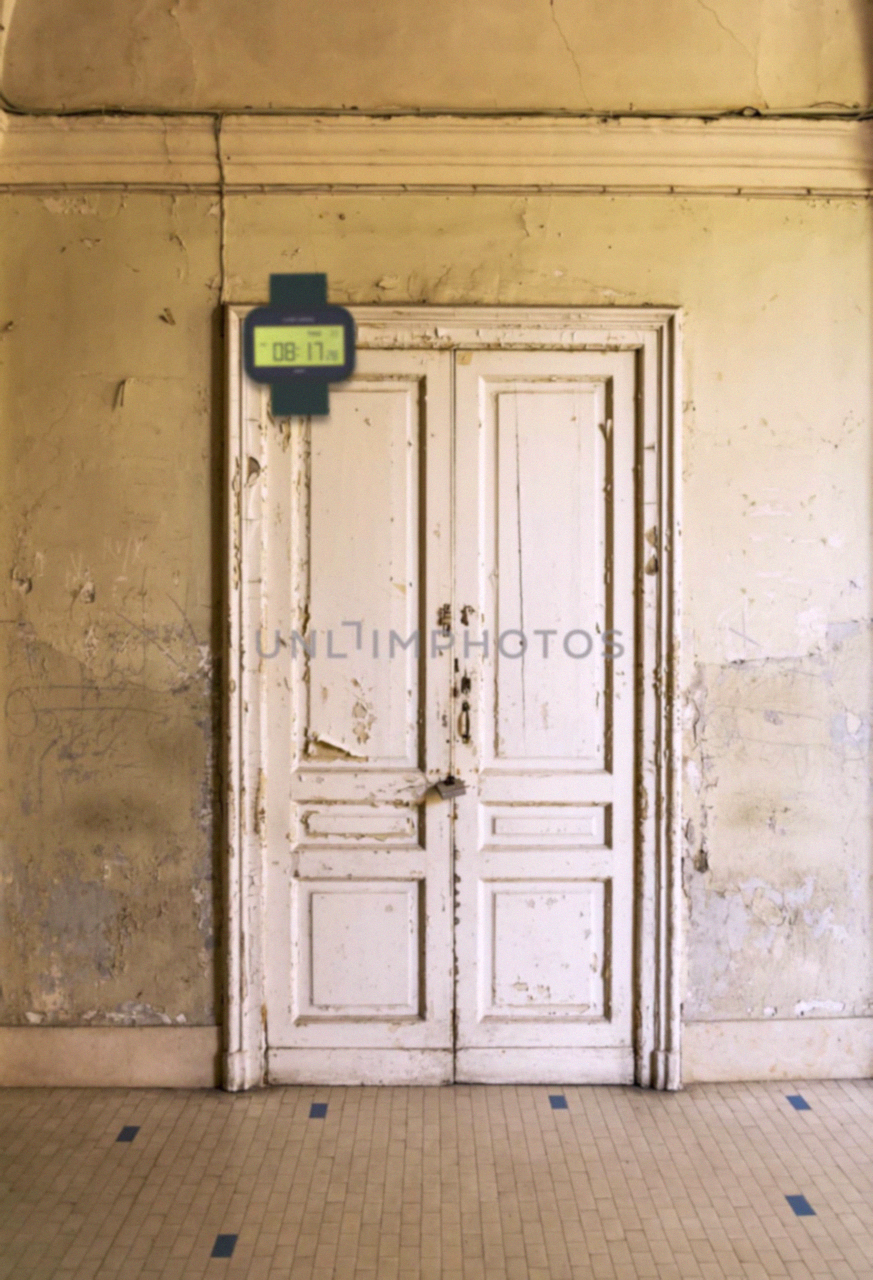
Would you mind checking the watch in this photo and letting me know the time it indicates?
8:17
